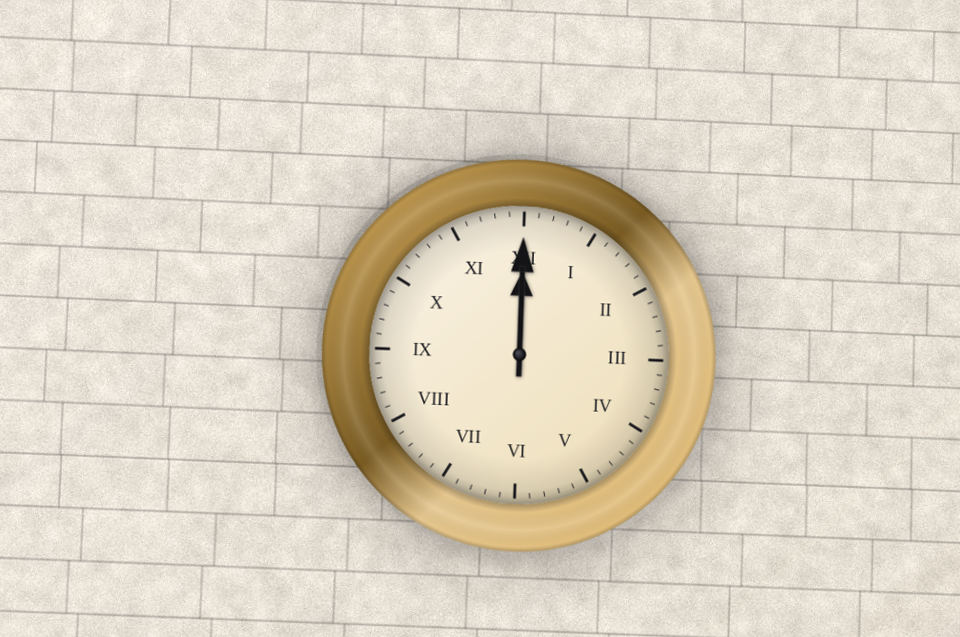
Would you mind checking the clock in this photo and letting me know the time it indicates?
12:00
